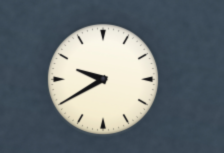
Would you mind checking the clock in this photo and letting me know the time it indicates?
9:40
